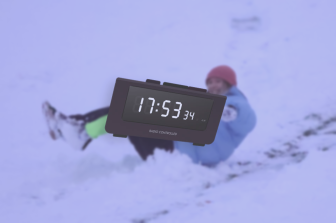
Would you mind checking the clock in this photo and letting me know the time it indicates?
17:53:34
